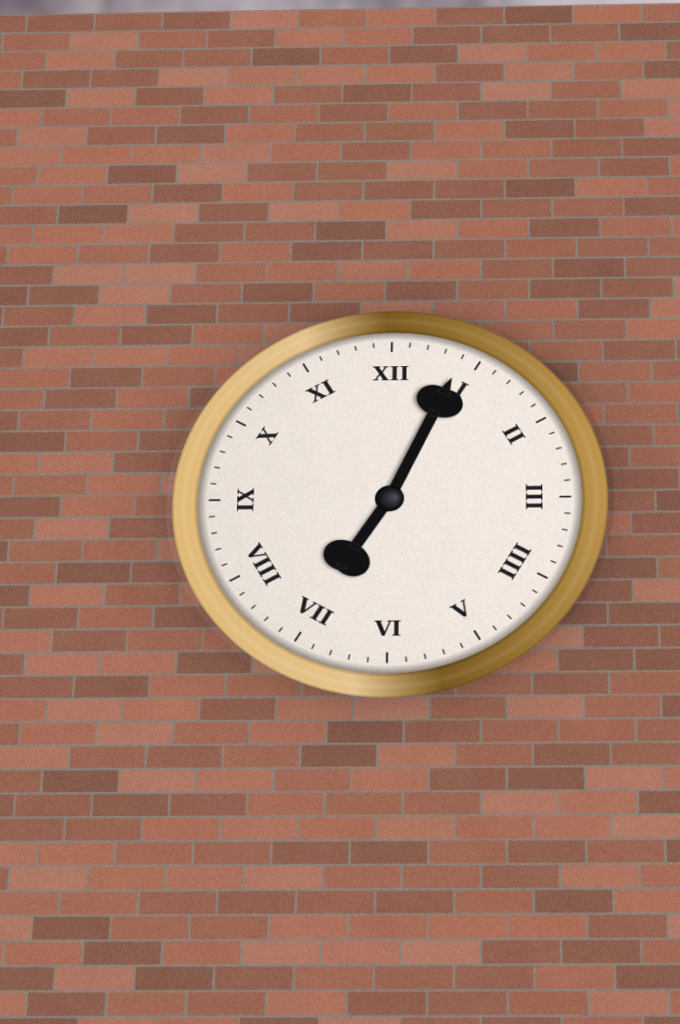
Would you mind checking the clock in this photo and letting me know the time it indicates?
7:04
